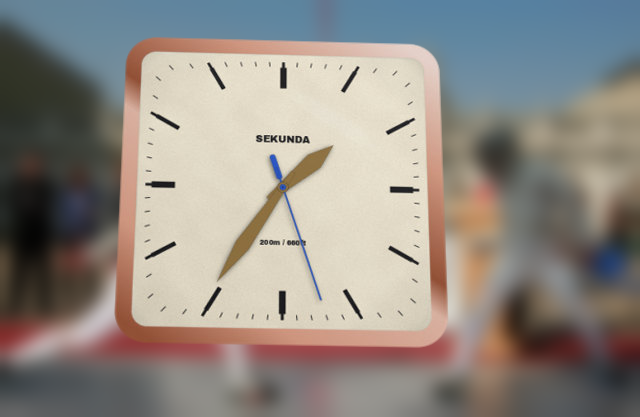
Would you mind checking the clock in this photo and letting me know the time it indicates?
1:35:27
